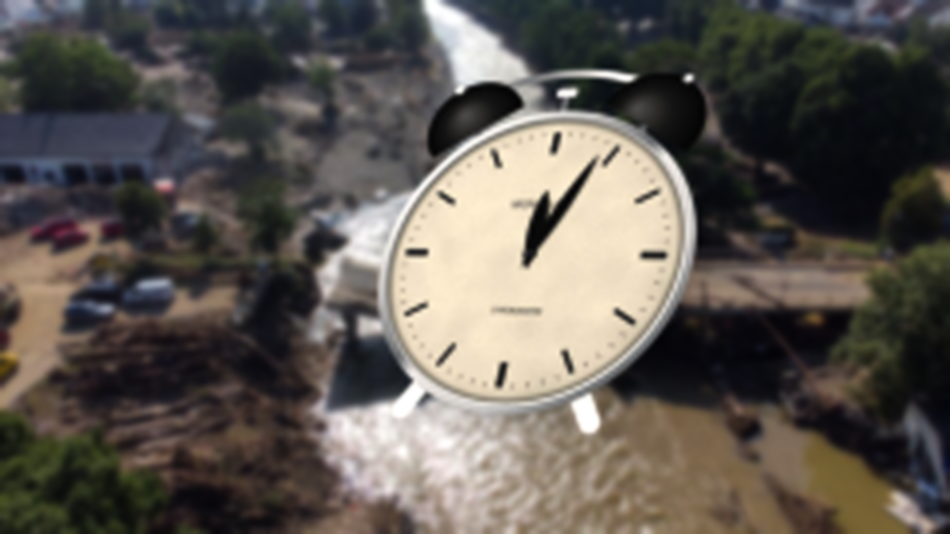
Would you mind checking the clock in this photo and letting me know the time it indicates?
12:04
